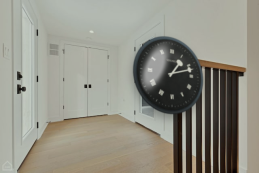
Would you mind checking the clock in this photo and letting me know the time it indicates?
1:12
